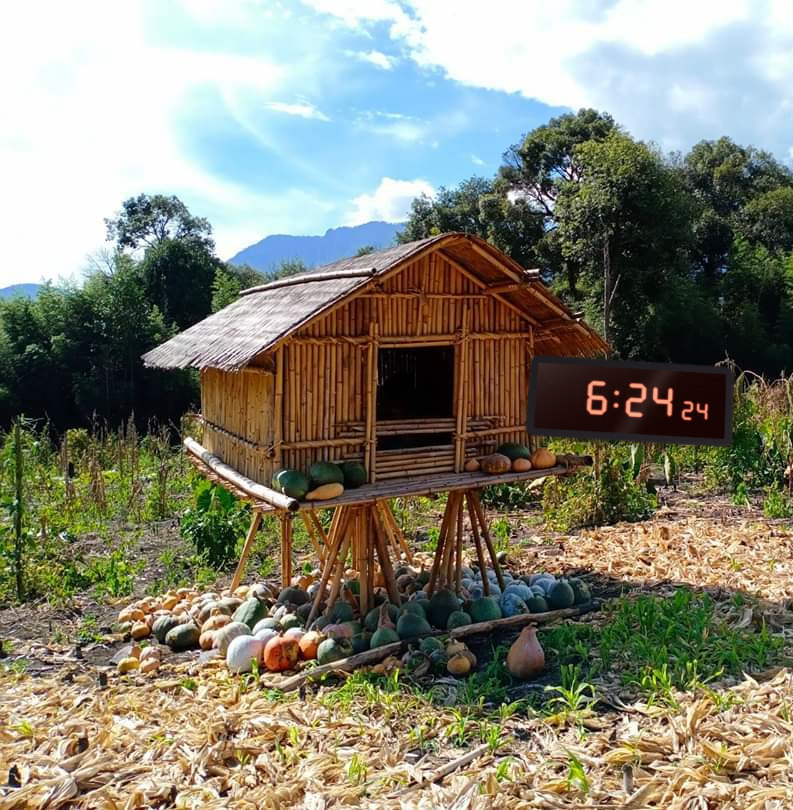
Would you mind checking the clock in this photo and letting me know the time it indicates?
6:24:24
